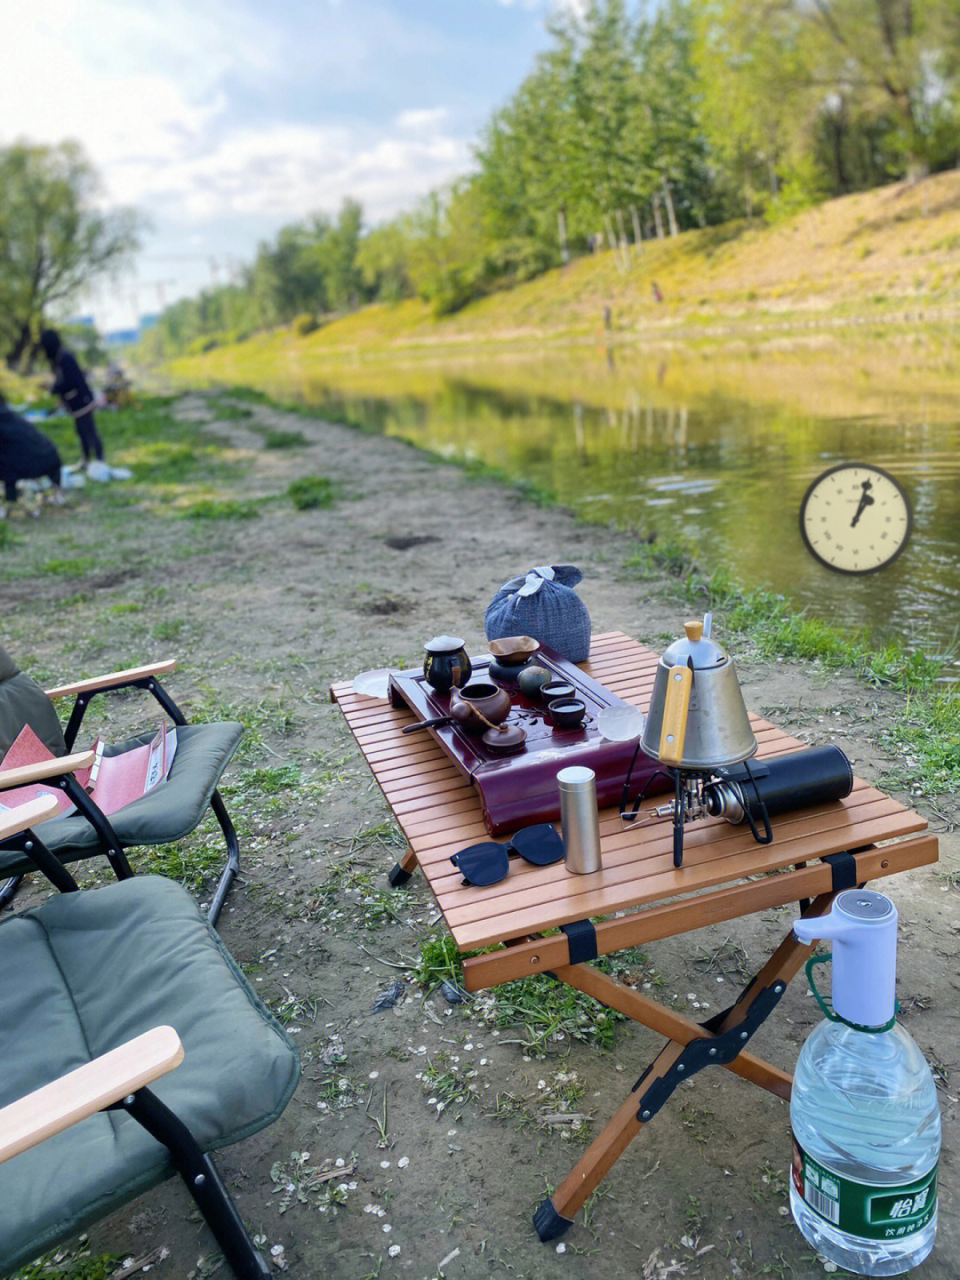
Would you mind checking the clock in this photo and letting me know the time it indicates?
1:03
